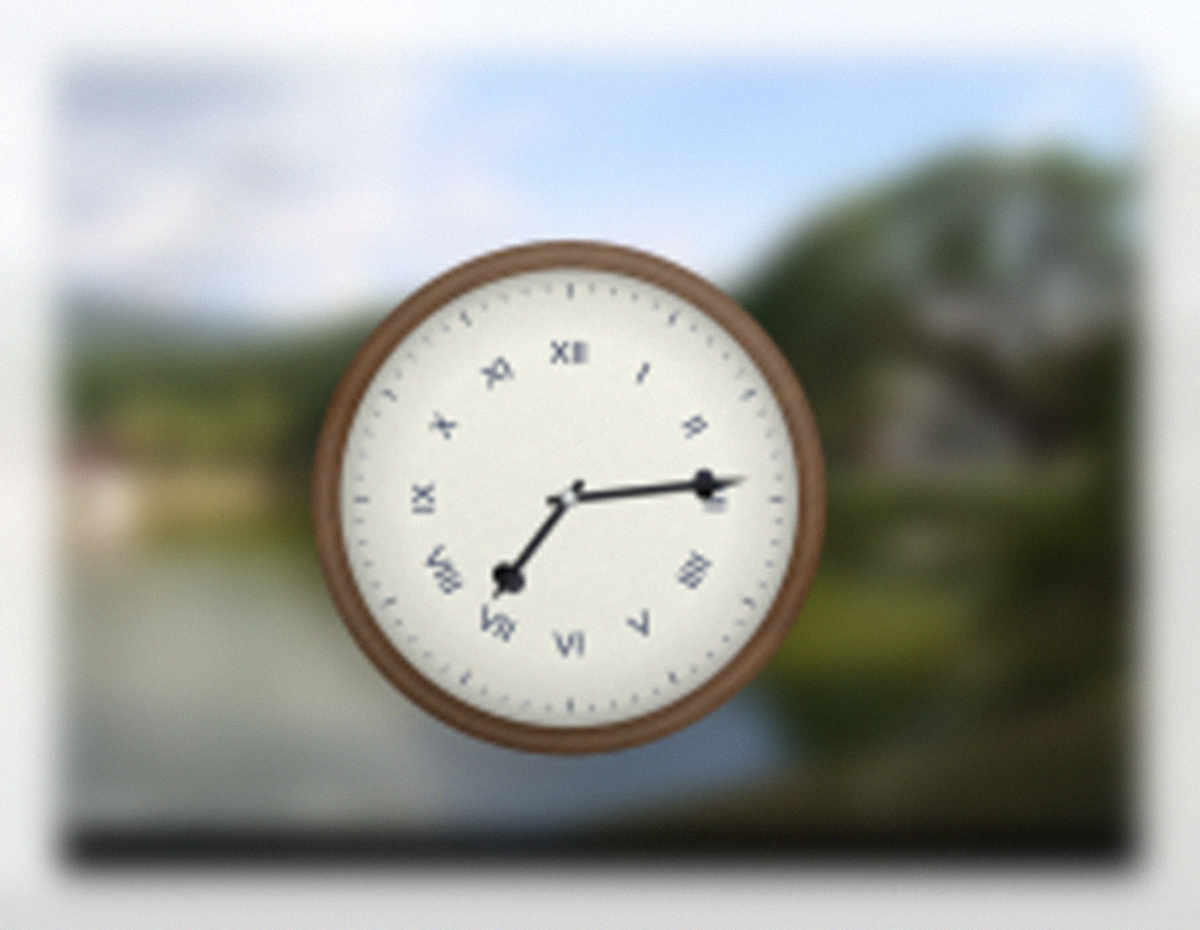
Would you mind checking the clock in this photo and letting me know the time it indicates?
7:14
